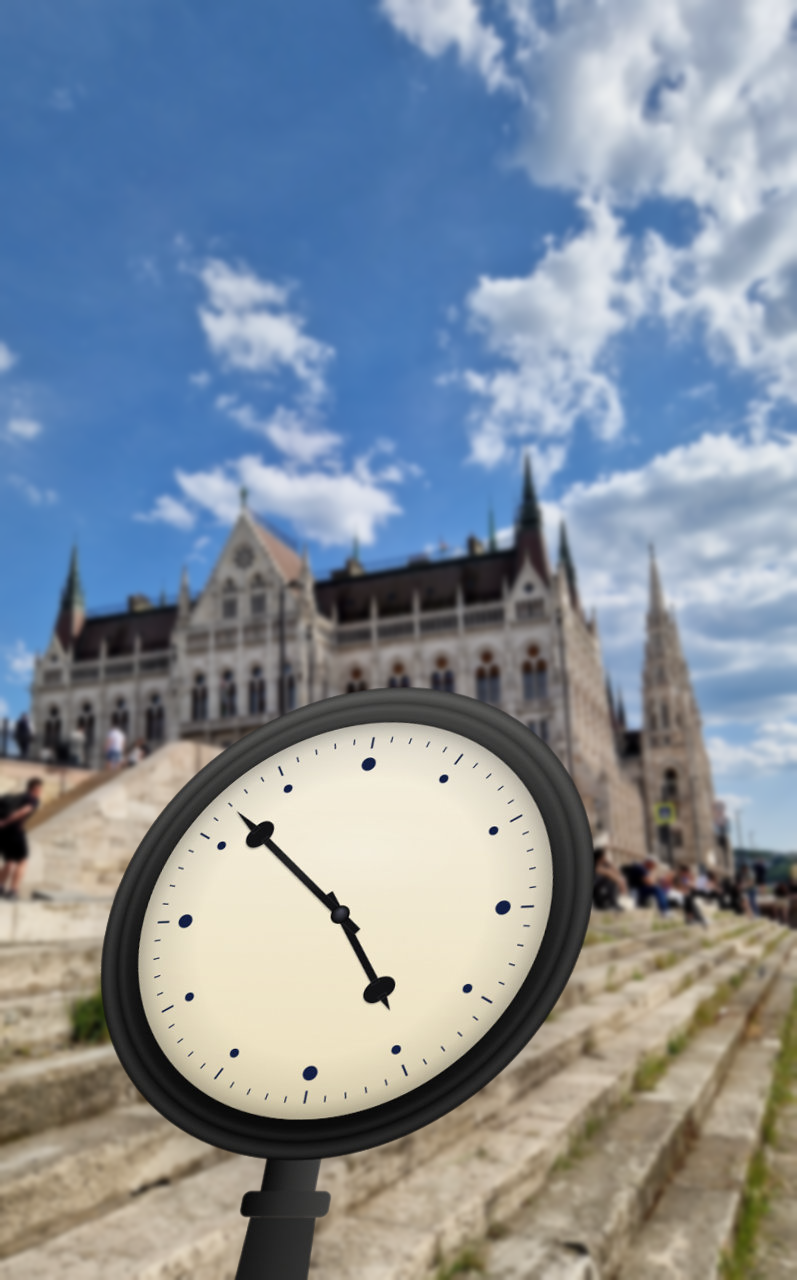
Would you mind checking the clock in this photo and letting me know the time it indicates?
4:52
